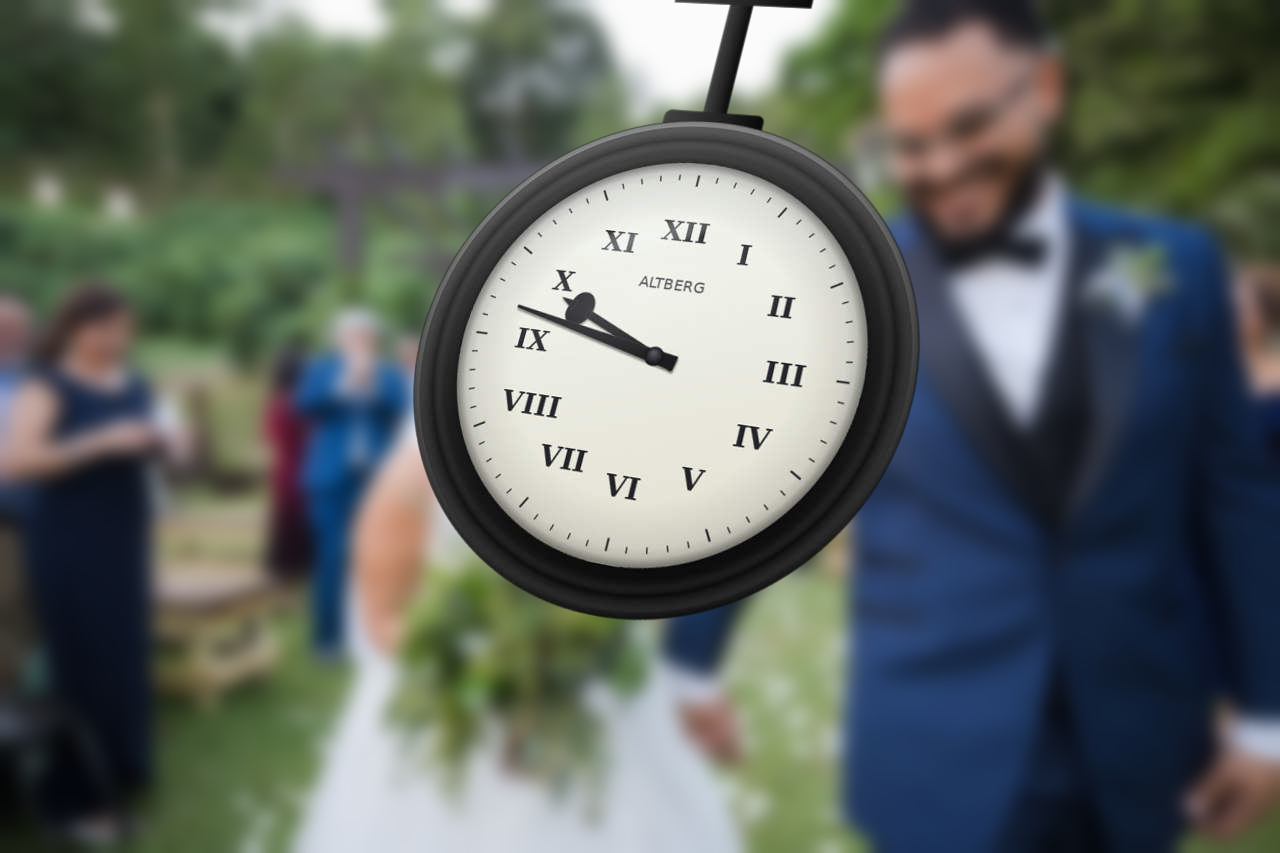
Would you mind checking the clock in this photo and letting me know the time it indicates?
9:47
